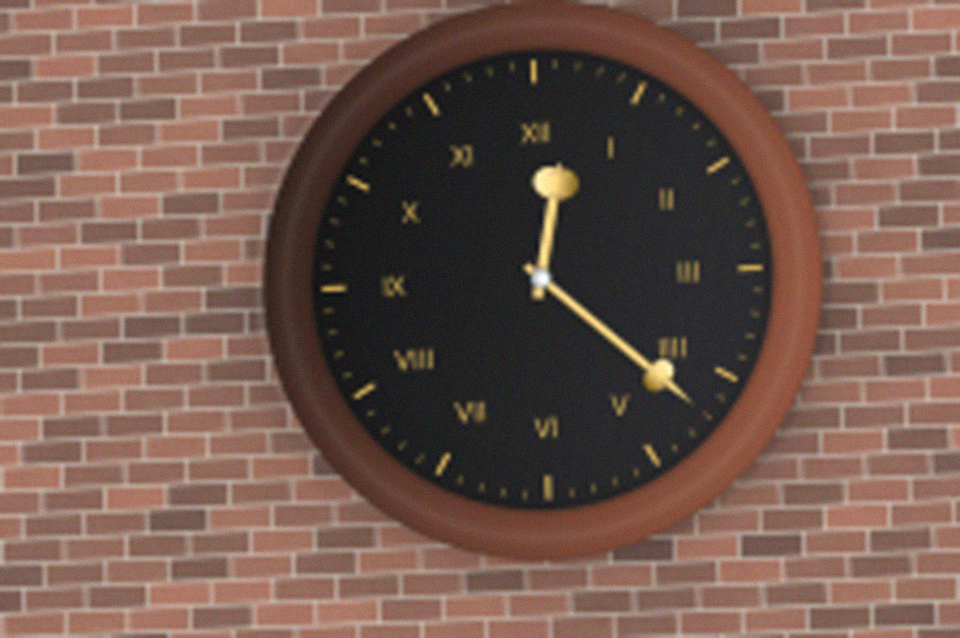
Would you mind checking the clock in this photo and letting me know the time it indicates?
12:22
